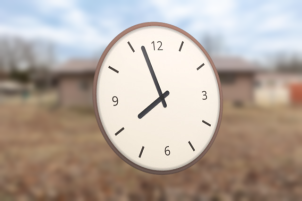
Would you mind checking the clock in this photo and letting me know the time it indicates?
7:57
